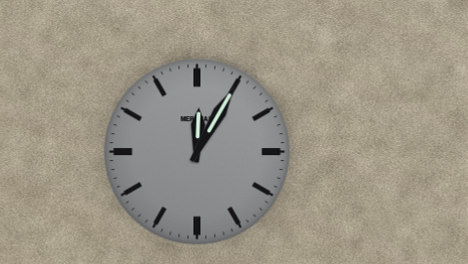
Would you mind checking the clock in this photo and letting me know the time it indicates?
12:05
